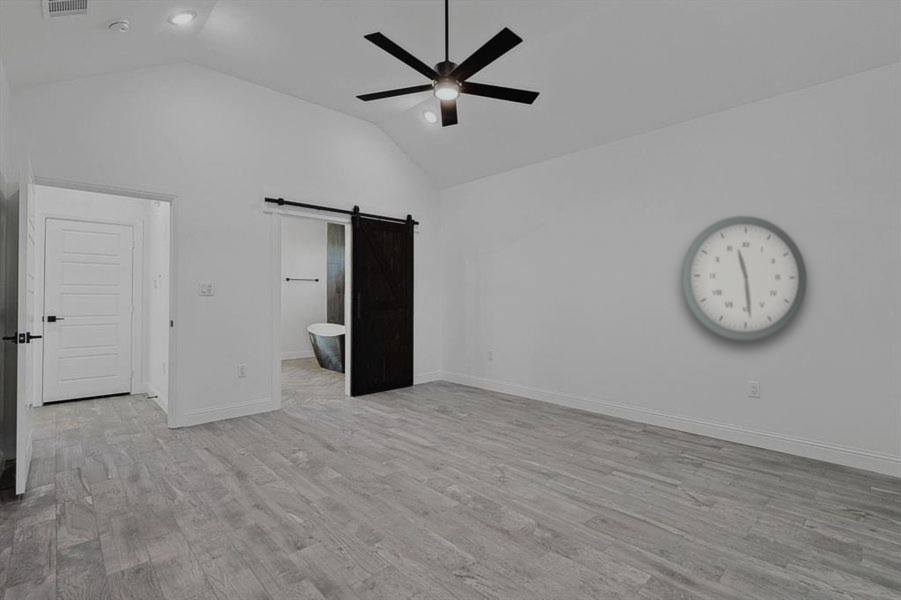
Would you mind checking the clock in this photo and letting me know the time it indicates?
11:29
